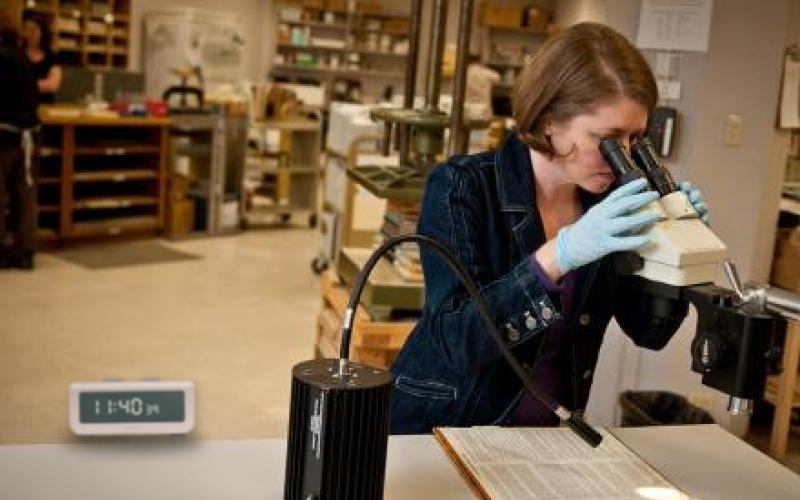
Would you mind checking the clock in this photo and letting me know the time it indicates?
11:40
